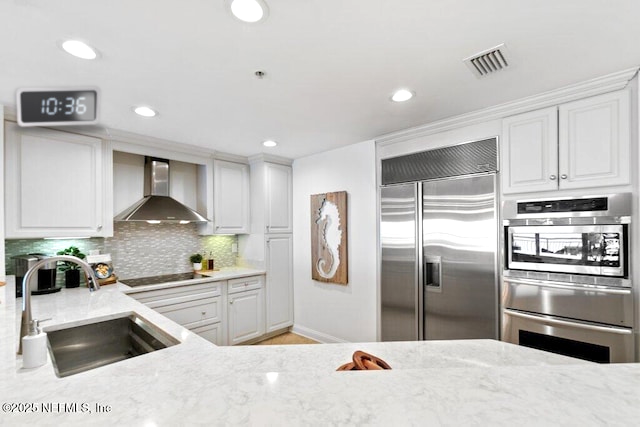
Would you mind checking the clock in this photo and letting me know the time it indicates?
10:36
